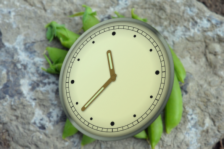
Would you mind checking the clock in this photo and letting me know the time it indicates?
11:38
